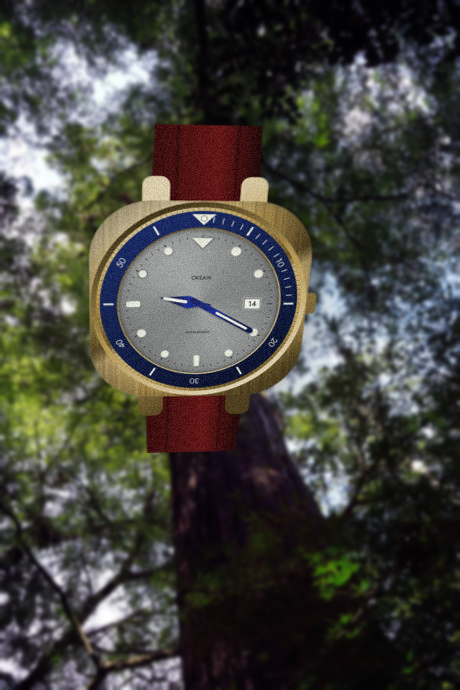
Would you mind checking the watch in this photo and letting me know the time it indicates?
9:20
